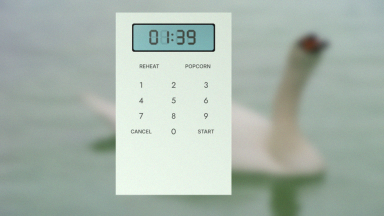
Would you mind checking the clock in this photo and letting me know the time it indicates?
1:39
